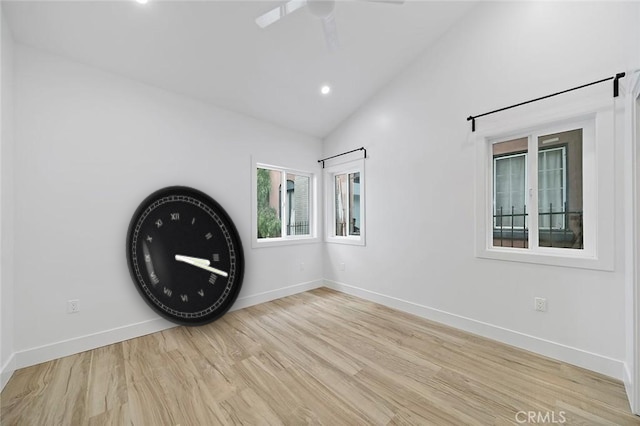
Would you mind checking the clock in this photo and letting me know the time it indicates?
3:18
